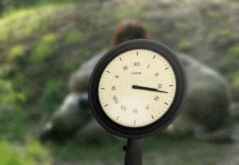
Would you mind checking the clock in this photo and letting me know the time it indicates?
3:17
